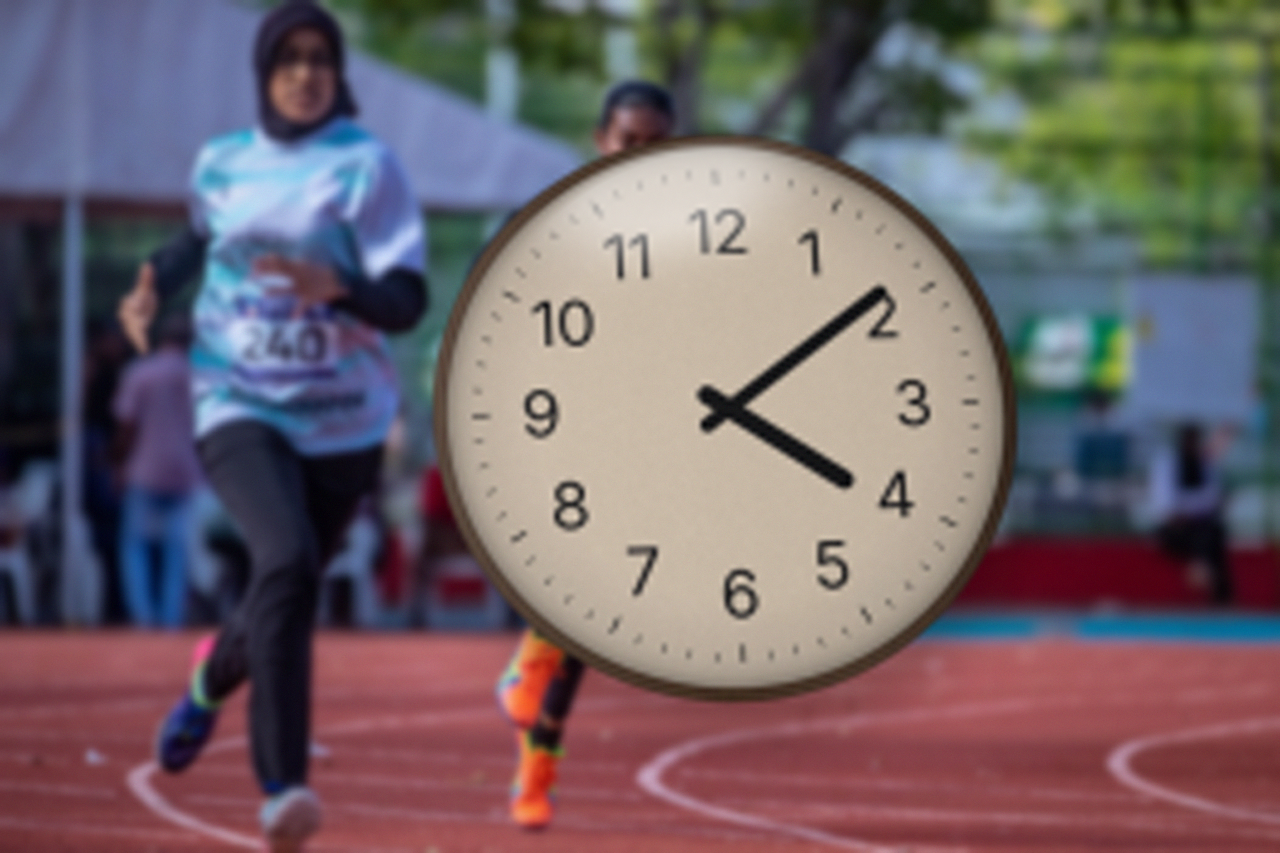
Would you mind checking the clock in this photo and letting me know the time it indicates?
4:09
